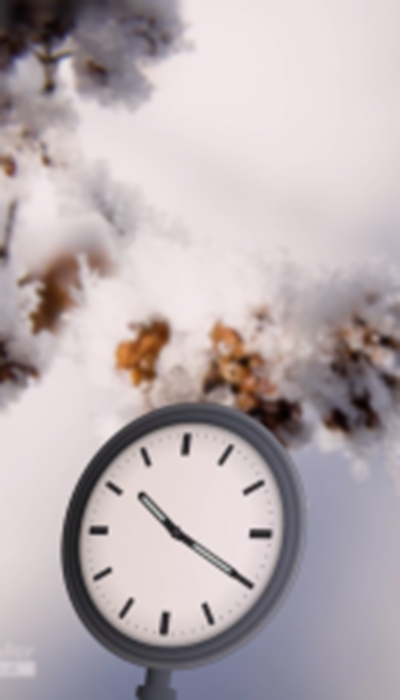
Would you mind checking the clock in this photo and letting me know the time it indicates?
10:20
